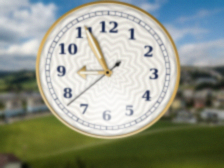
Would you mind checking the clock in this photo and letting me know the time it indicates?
8:55:38
